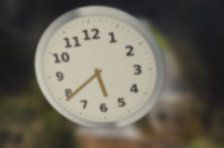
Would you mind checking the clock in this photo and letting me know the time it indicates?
5:39
